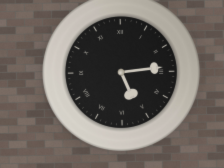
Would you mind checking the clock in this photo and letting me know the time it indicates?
5:14
